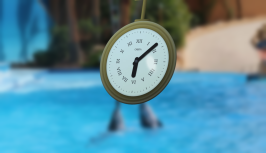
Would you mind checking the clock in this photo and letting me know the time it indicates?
6:08
